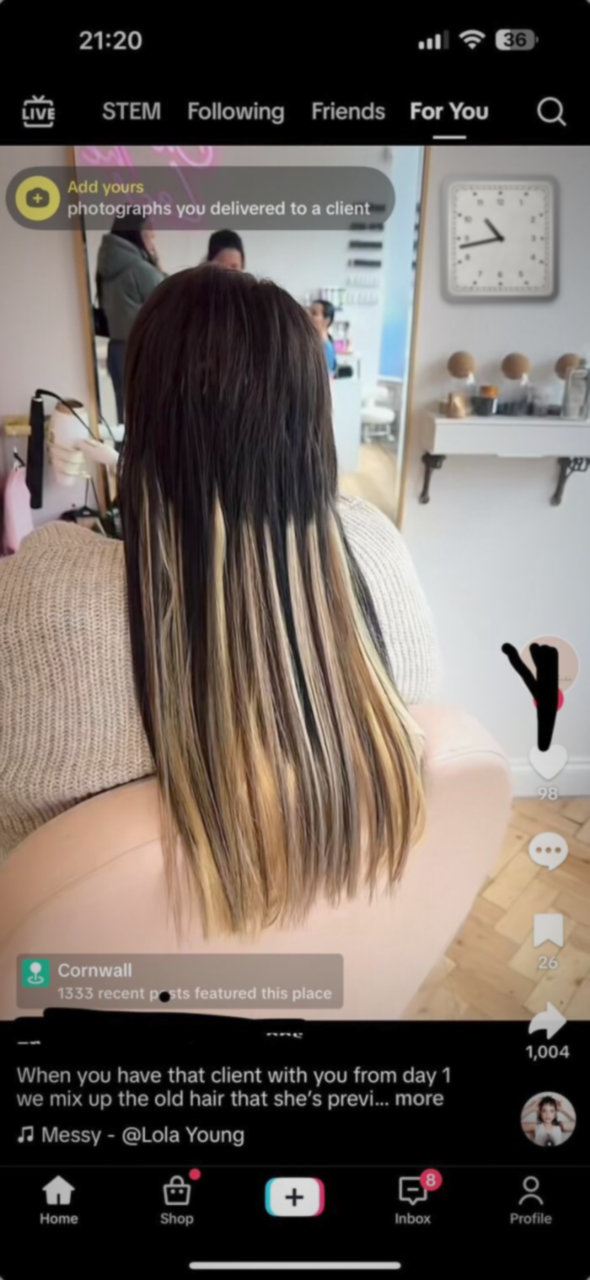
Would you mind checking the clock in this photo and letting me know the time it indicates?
10:43
